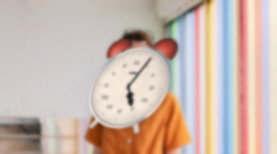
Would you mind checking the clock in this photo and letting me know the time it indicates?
5:04
